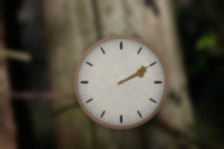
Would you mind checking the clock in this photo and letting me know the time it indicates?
2:10
